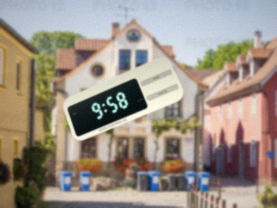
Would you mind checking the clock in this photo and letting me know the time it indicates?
9:58
